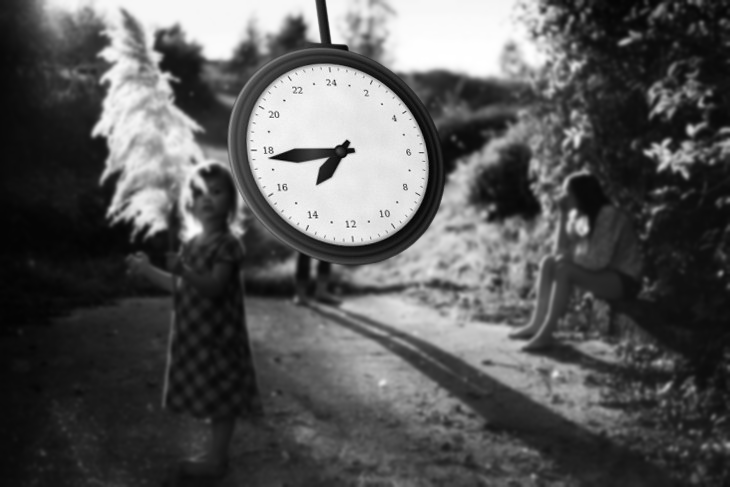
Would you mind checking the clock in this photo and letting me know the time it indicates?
14:44
